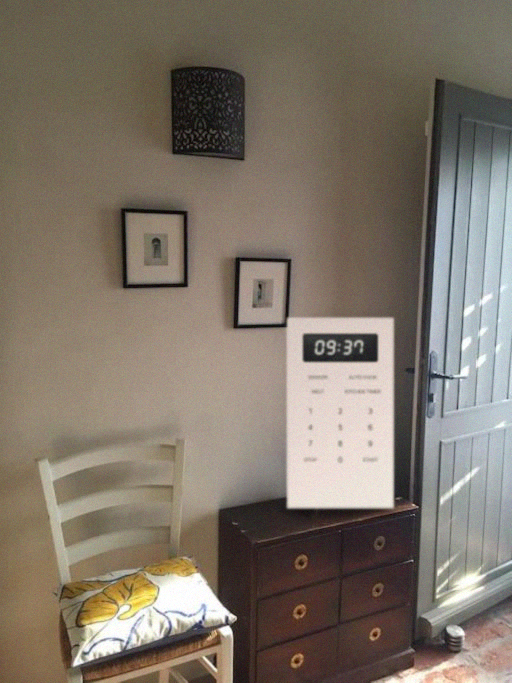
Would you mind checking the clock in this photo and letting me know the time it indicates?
9:37
